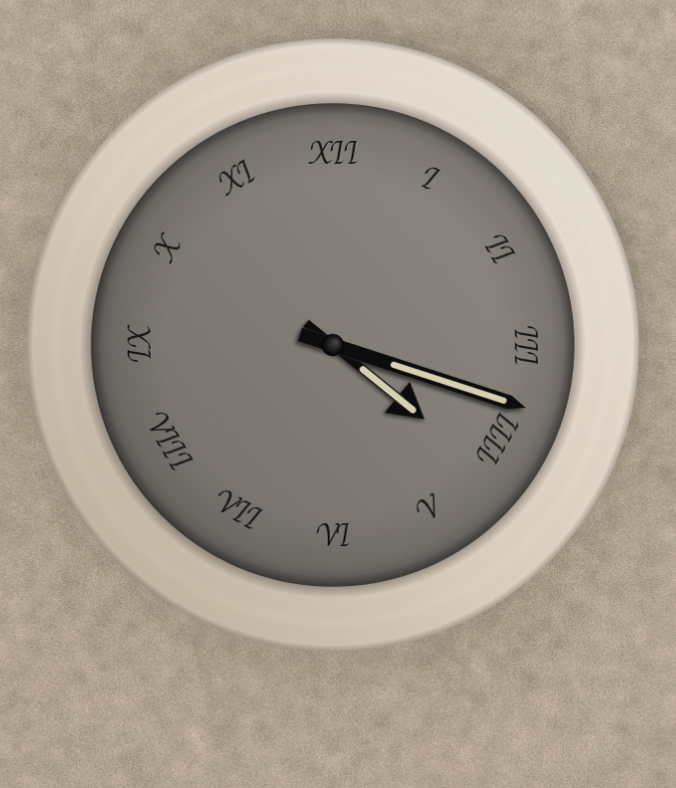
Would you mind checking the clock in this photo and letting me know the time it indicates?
4:18
